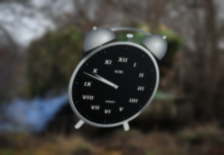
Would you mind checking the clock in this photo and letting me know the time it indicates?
9:48
